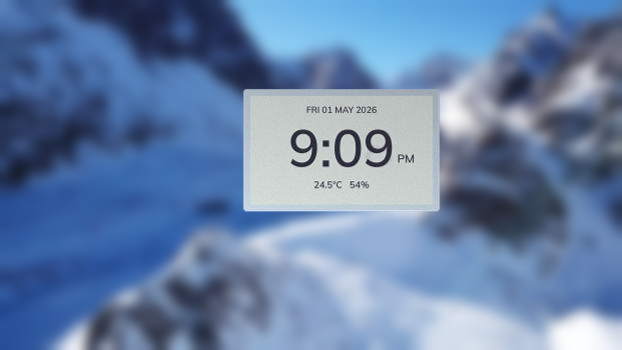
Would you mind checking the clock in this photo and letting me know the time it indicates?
9:09
